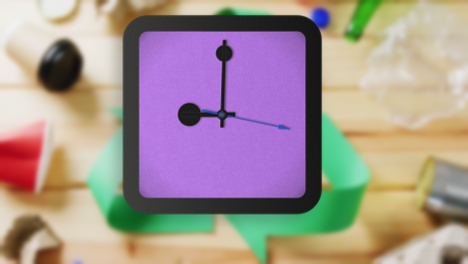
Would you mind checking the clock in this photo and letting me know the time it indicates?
9:00:17
